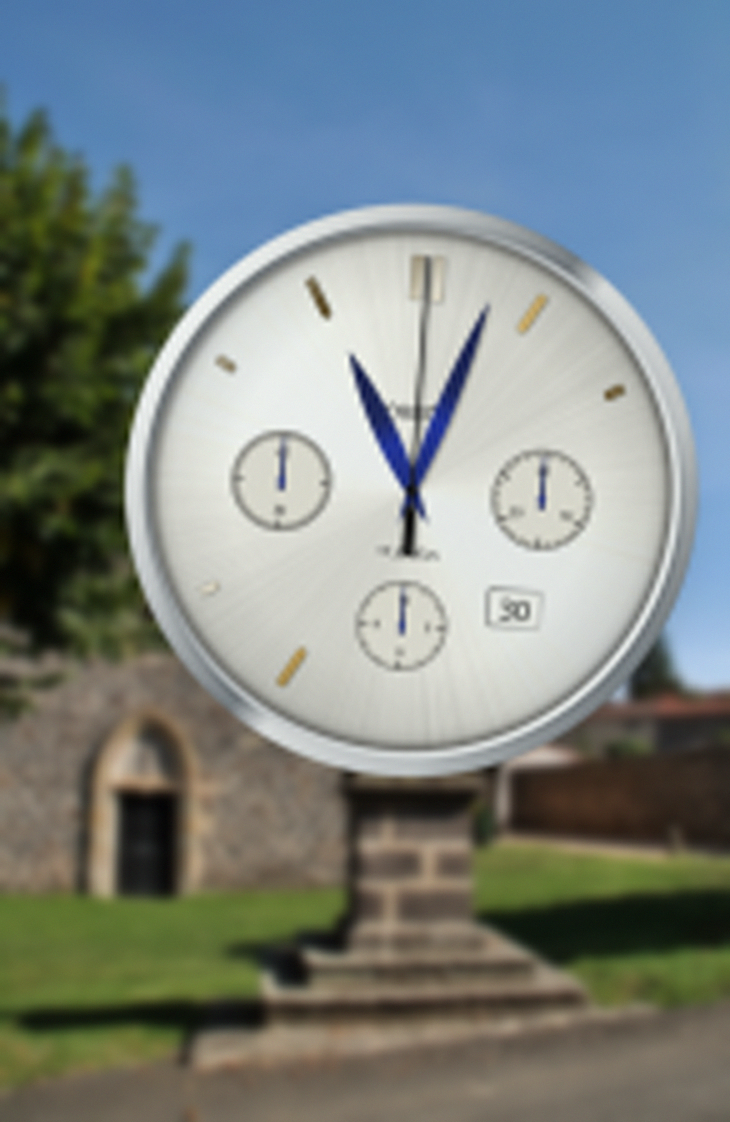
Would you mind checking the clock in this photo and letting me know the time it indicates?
11:03
